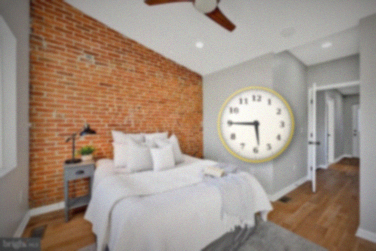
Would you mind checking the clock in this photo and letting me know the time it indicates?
5:45
